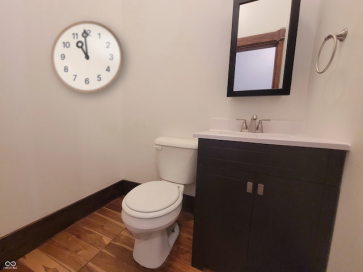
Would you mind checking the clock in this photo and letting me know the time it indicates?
10:59
